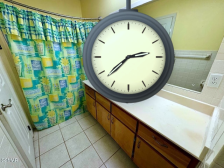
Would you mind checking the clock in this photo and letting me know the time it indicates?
2:38
